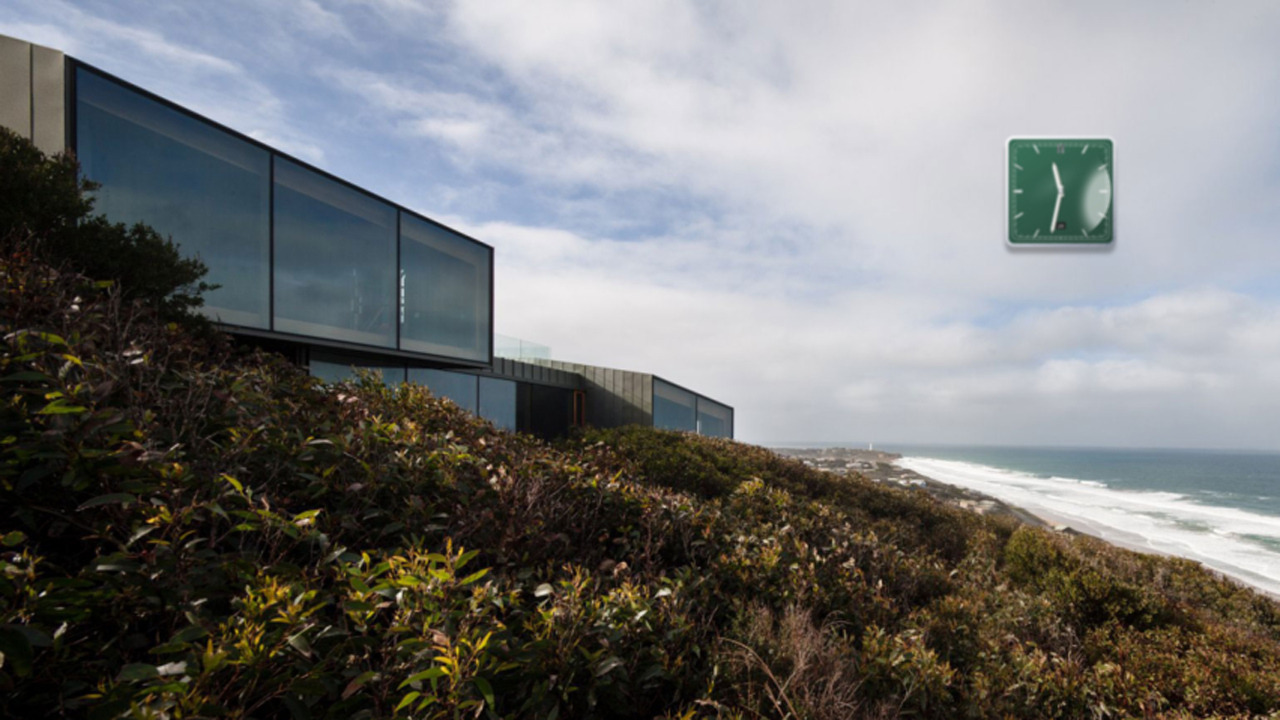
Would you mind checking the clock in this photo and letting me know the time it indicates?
11:32
